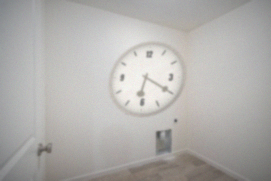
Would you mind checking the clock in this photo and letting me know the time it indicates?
6:20
